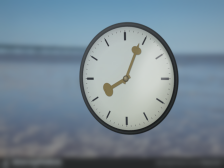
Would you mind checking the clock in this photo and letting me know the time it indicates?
8:04
